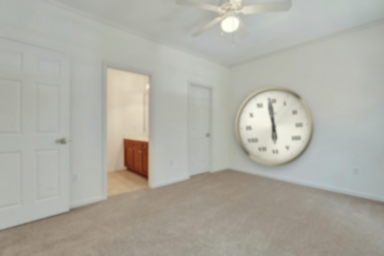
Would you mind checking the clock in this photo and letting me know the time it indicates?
5:59
